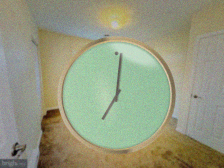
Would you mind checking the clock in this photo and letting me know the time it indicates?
7:01
